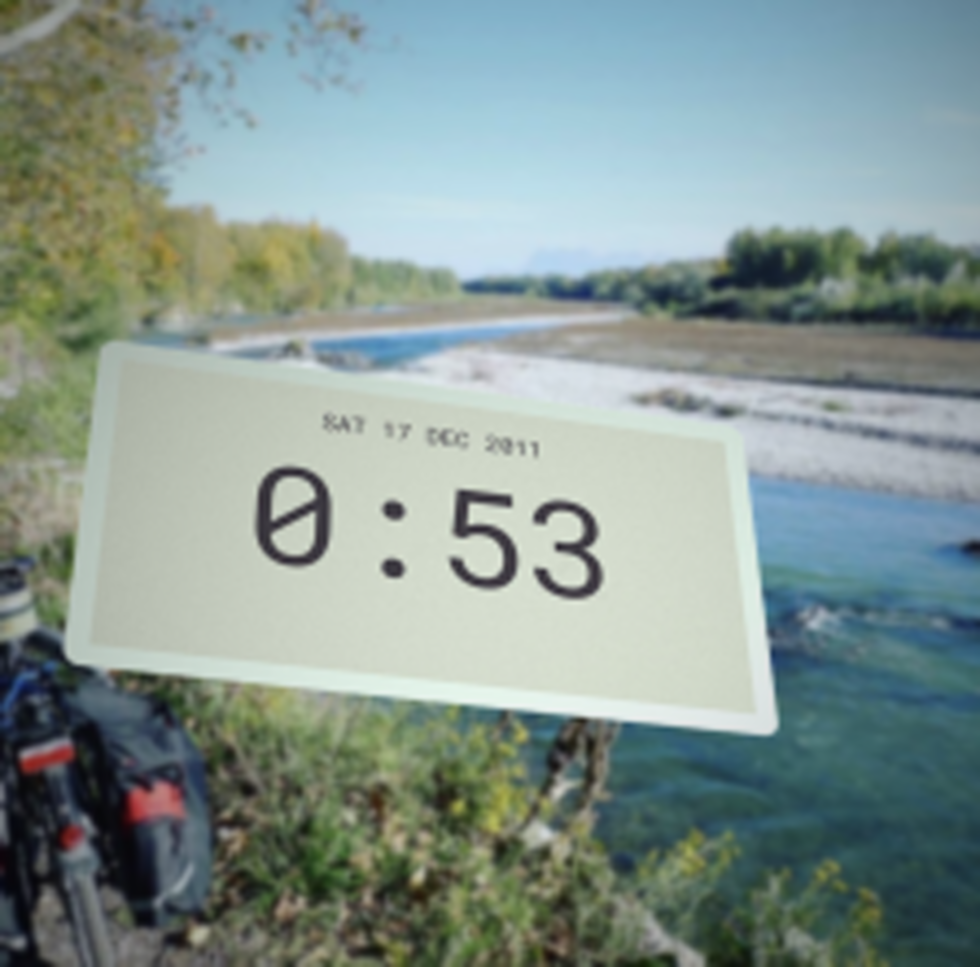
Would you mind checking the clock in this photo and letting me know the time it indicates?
0:53
